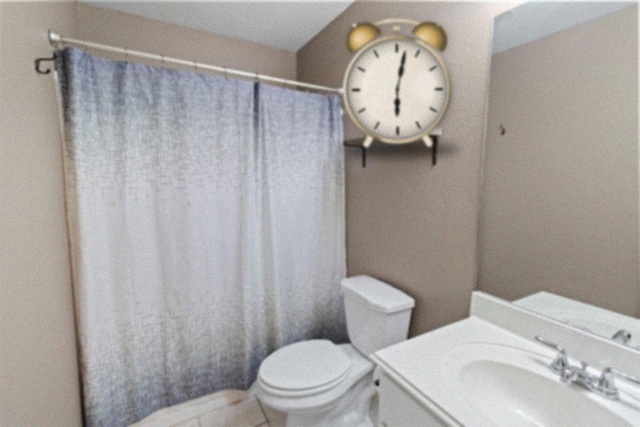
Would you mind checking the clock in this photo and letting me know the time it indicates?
6:02
